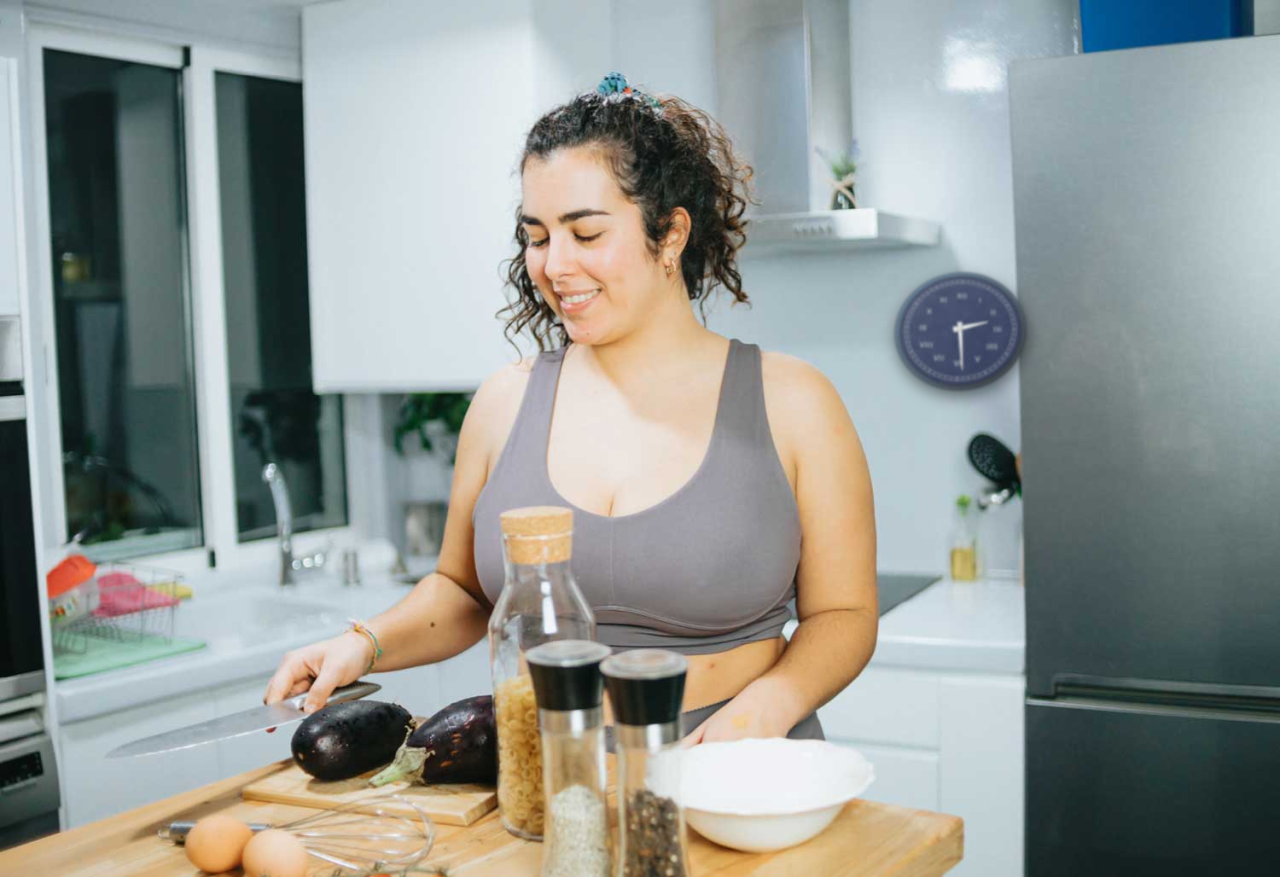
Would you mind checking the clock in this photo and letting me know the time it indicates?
2:29
